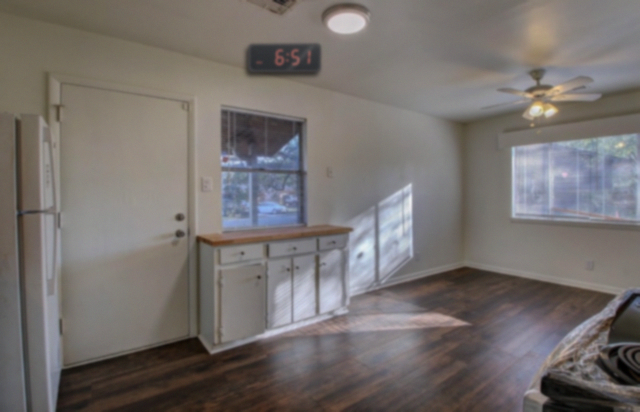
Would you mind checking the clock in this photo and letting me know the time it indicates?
6:51
